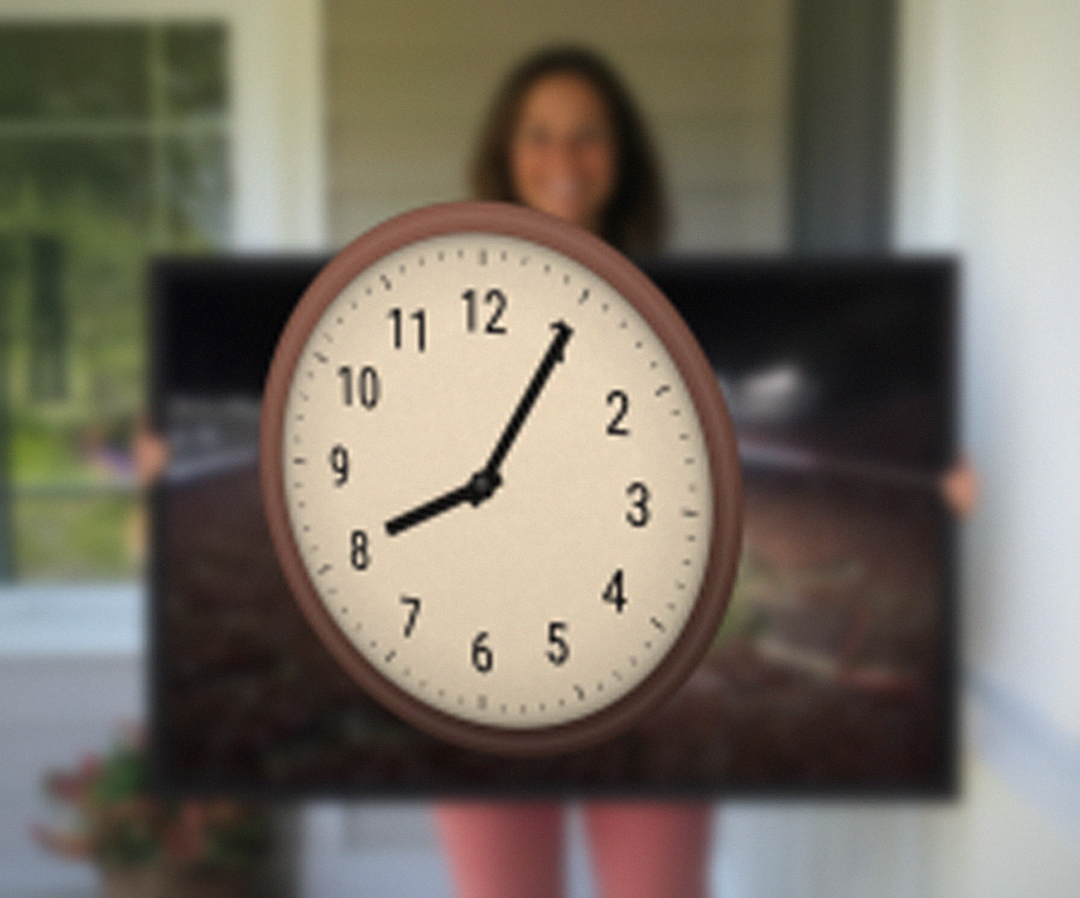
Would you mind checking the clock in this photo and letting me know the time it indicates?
8:05
